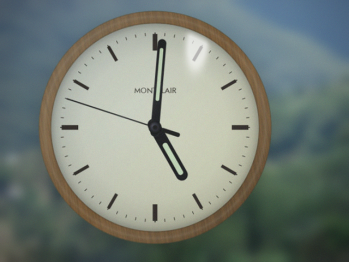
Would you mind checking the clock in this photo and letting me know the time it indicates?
5:00:48
